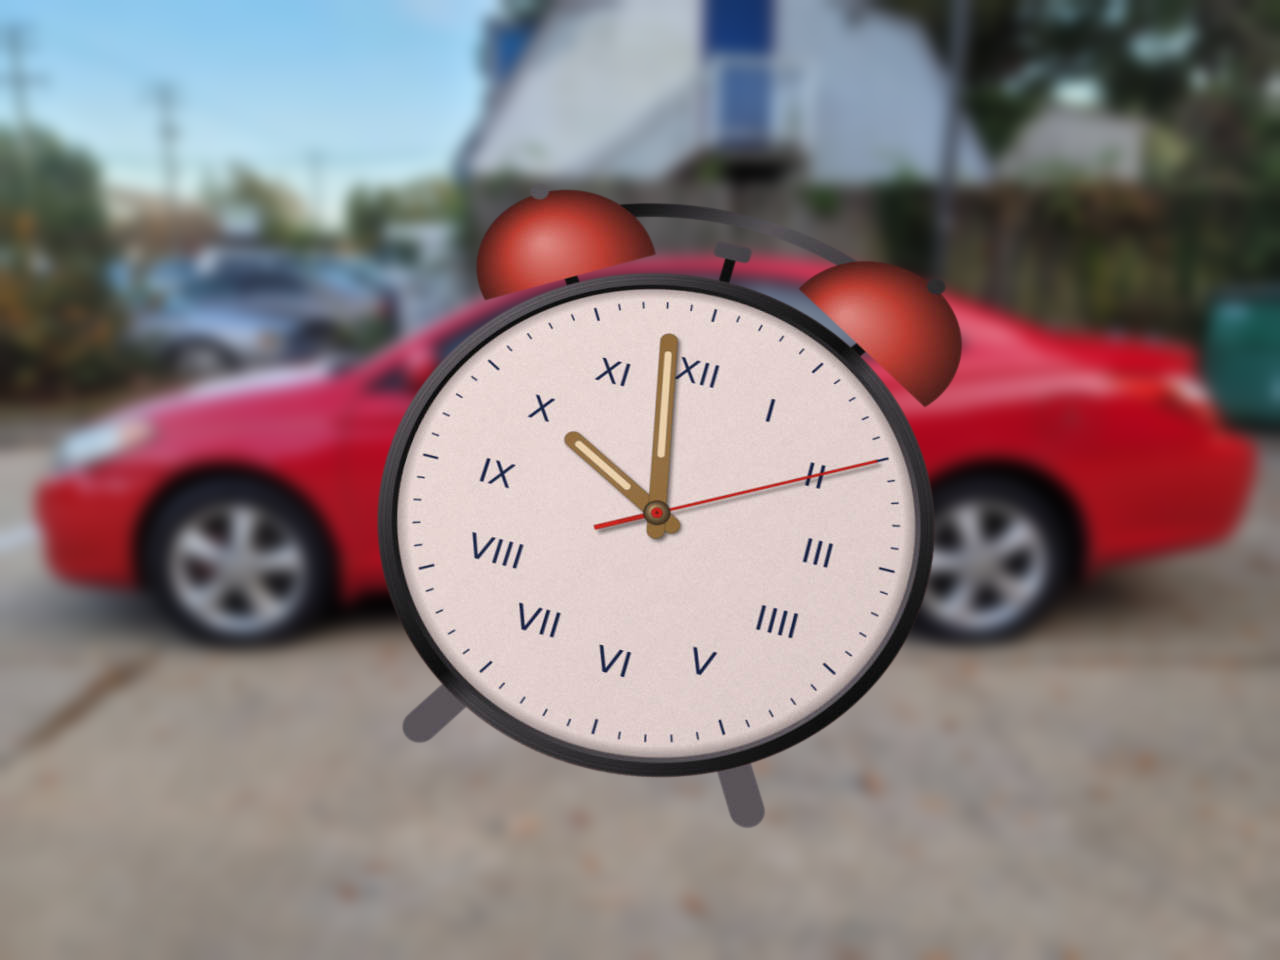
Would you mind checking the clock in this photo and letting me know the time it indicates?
9:58:10
